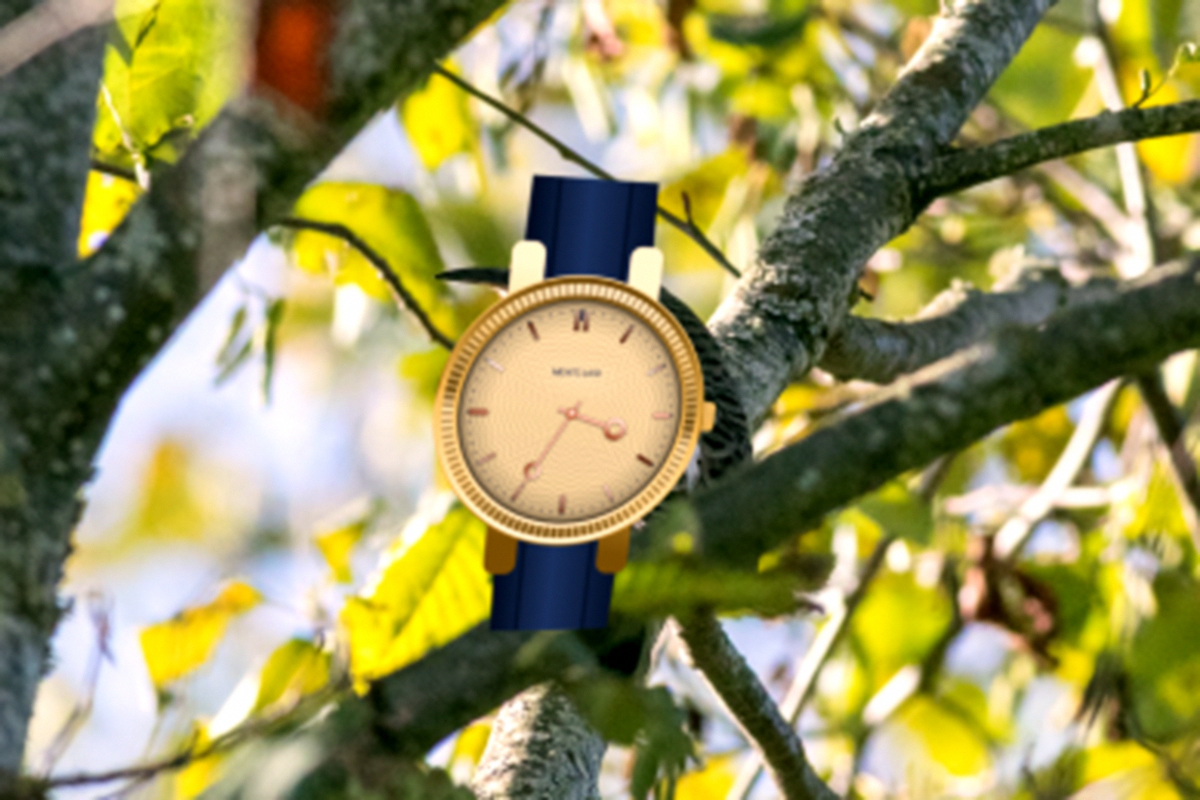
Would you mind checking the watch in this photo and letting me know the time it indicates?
3:35
